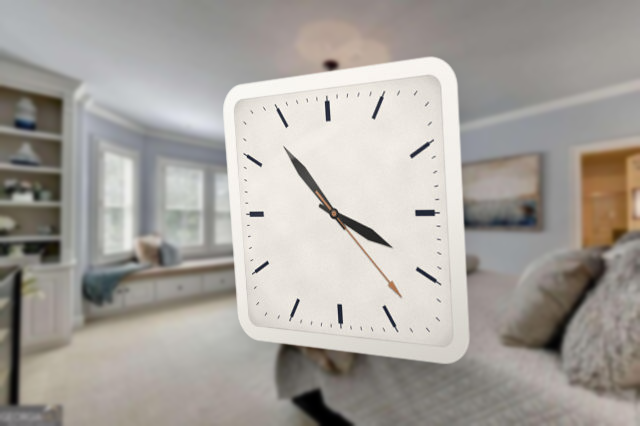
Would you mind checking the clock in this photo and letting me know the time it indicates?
3:53:23
